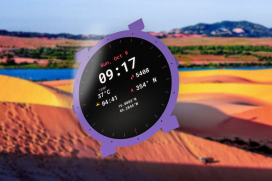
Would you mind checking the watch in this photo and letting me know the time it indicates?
9:17
